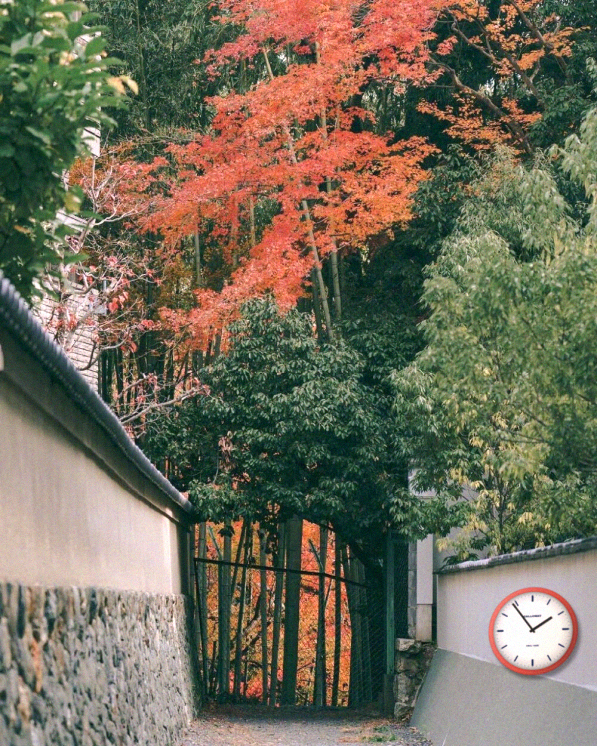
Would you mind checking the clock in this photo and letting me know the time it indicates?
1:54
